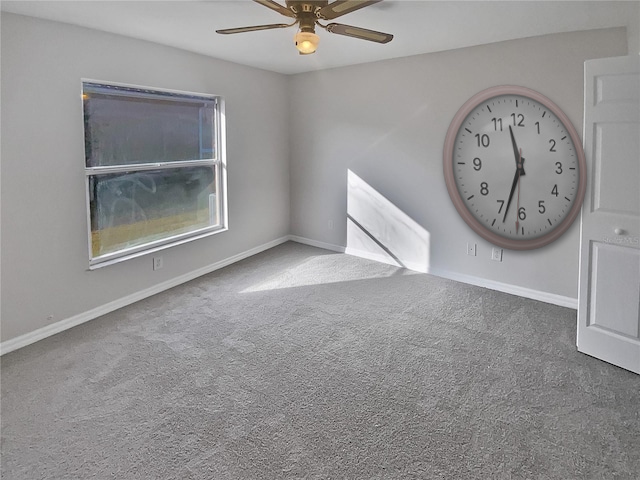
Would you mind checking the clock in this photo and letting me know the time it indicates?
11:33:31
